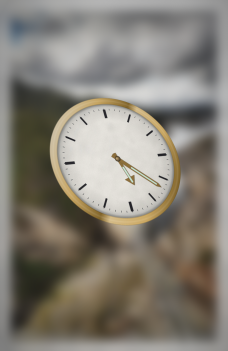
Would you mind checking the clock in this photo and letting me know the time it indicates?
5:22
